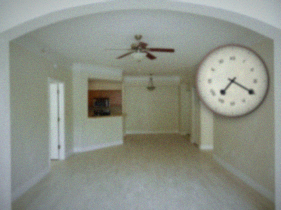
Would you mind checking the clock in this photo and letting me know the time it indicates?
7:20
